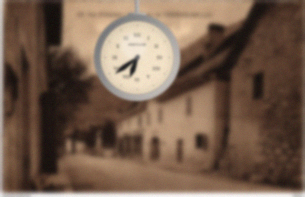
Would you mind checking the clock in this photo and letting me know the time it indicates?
6:39
